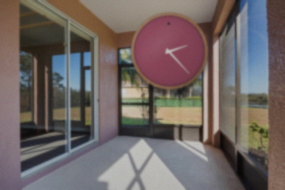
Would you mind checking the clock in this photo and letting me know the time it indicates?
2:23
